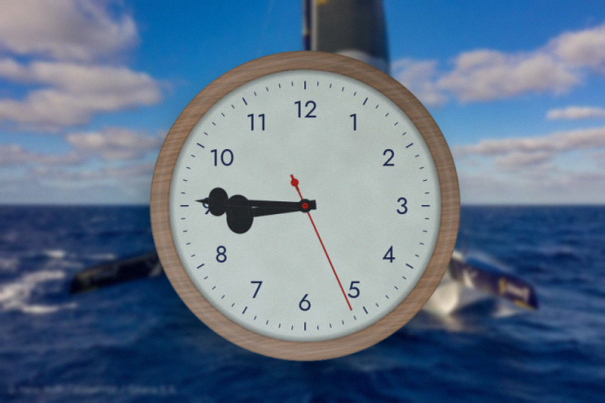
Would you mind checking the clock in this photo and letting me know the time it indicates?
8:45:26
